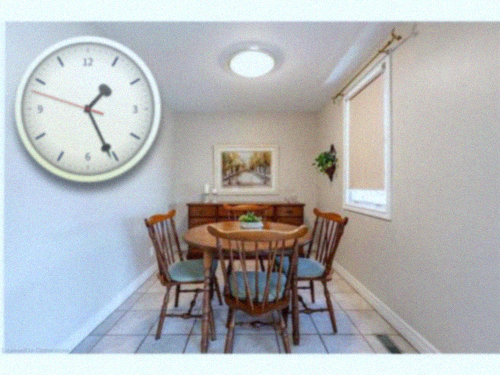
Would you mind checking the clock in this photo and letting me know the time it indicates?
1:25:48
